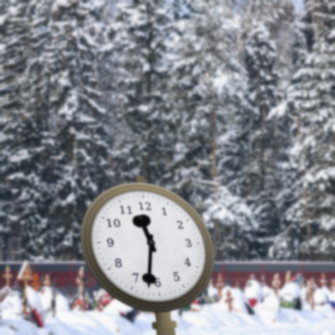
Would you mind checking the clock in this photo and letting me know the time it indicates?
11:32
